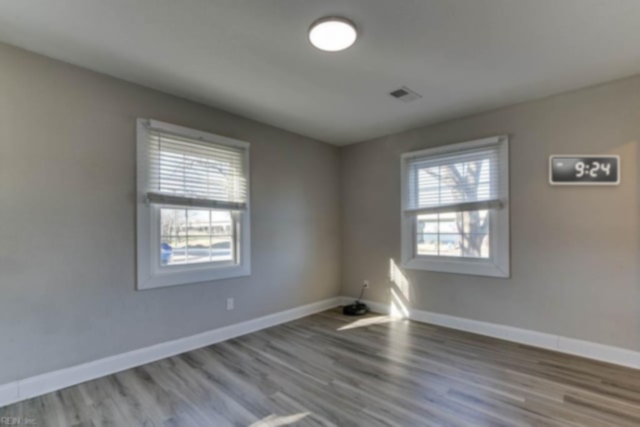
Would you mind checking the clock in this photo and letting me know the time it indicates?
9:24
